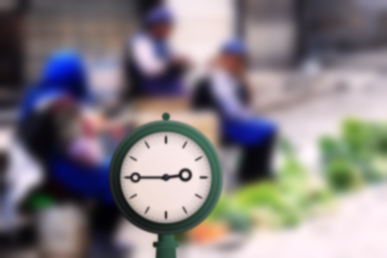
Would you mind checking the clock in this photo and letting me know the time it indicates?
2:45
